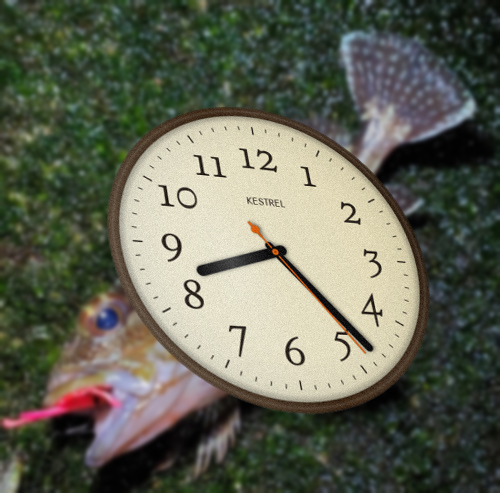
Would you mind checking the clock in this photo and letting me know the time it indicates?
8:23:24
